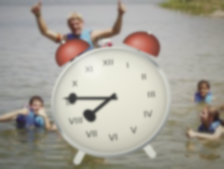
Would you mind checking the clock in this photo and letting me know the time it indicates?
7:46
